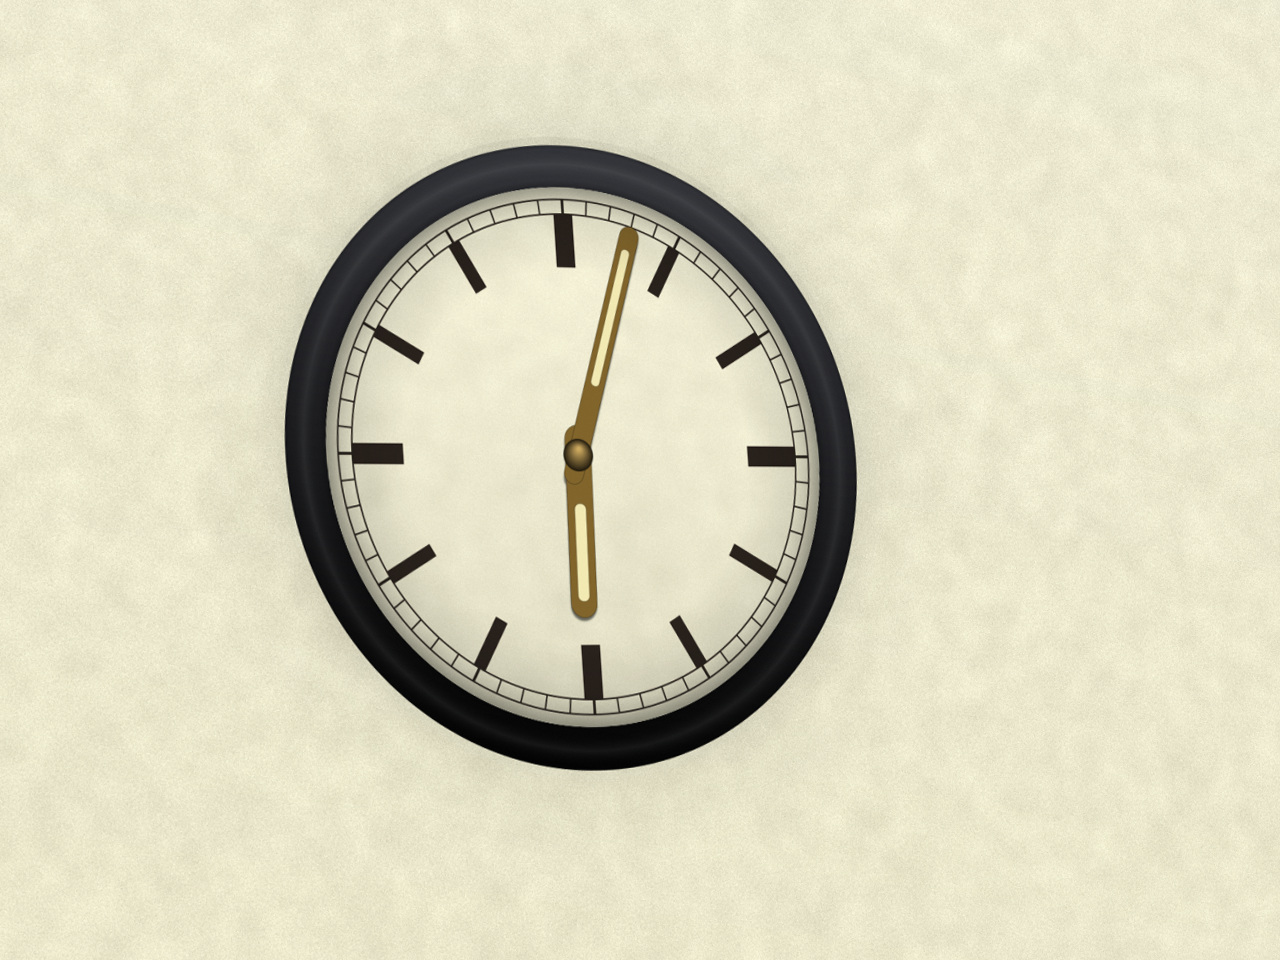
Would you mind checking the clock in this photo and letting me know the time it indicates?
6:03
